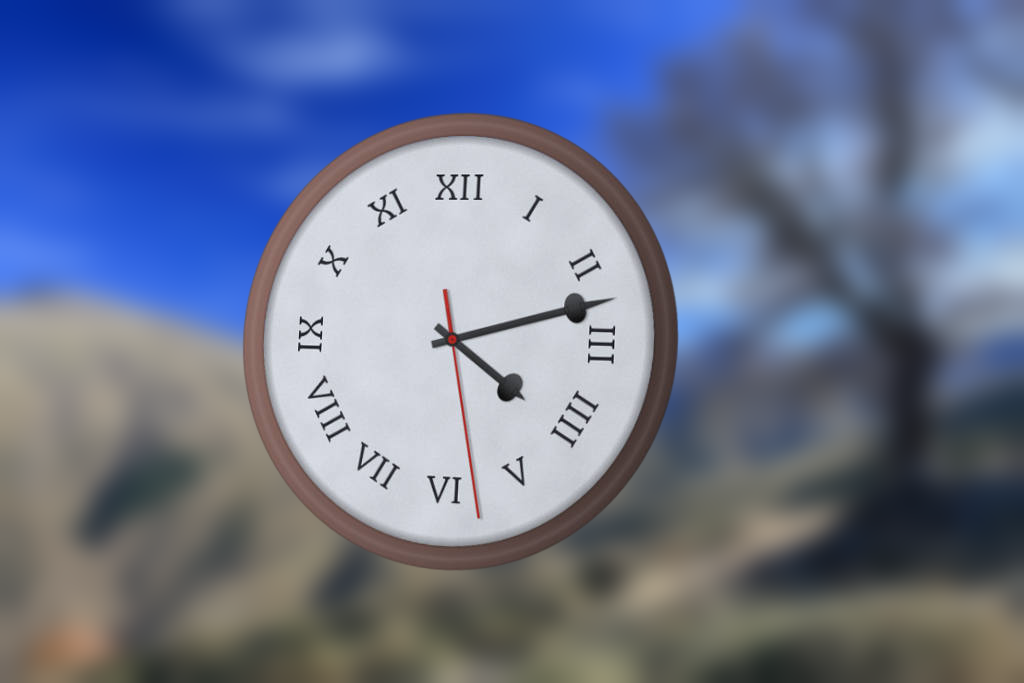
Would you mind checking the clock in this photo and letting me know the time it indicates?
4:12:28
